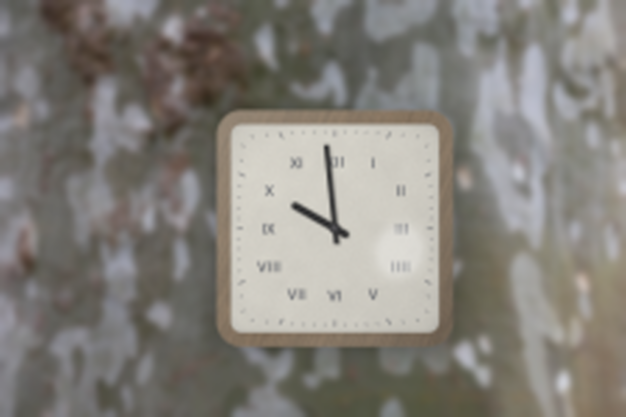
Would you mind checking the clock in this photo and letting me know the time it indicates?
9:59
